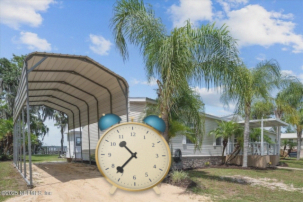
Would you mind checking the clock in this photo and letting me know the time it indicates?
10:37
